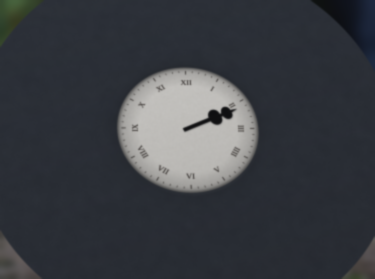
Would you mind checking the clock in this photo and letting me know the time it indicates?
2:11
